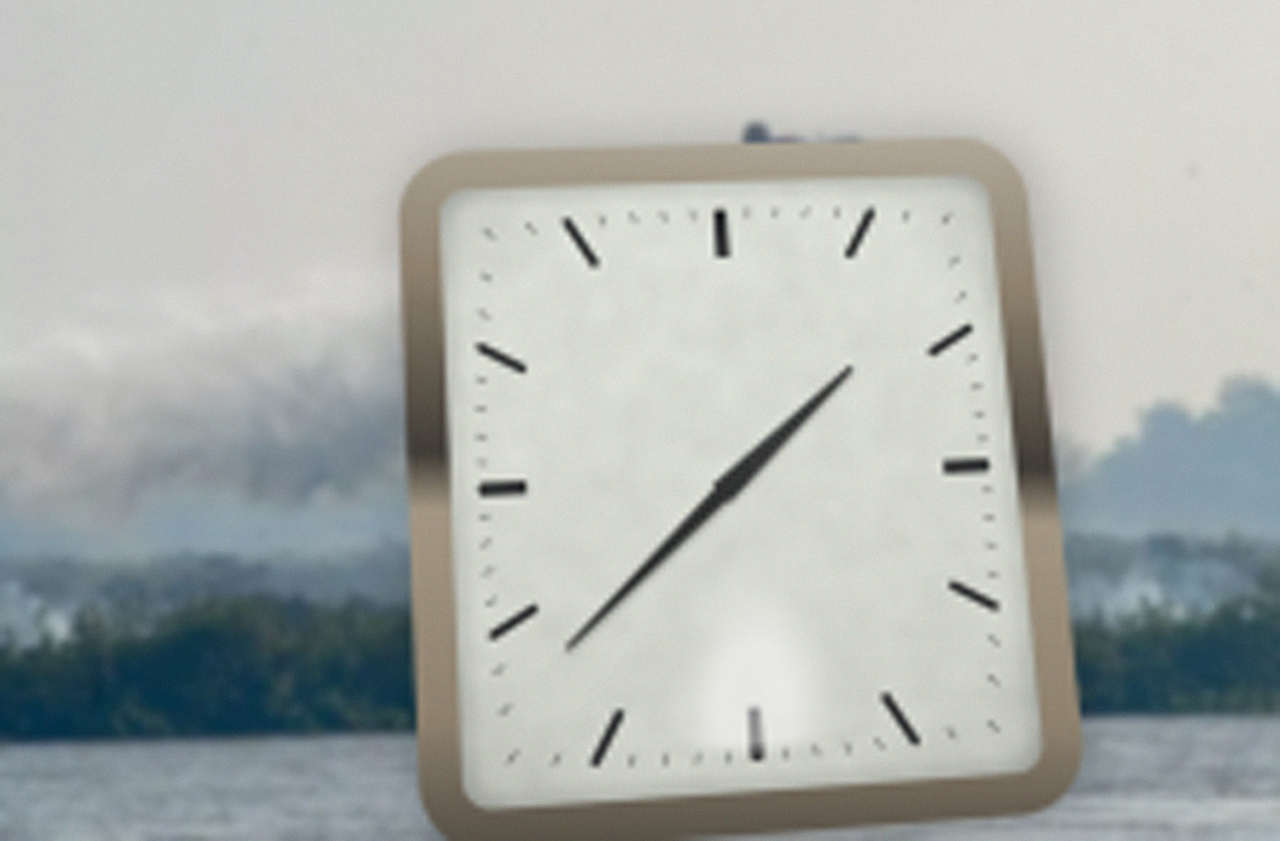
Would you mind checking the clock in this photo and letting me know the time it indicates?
1:38
